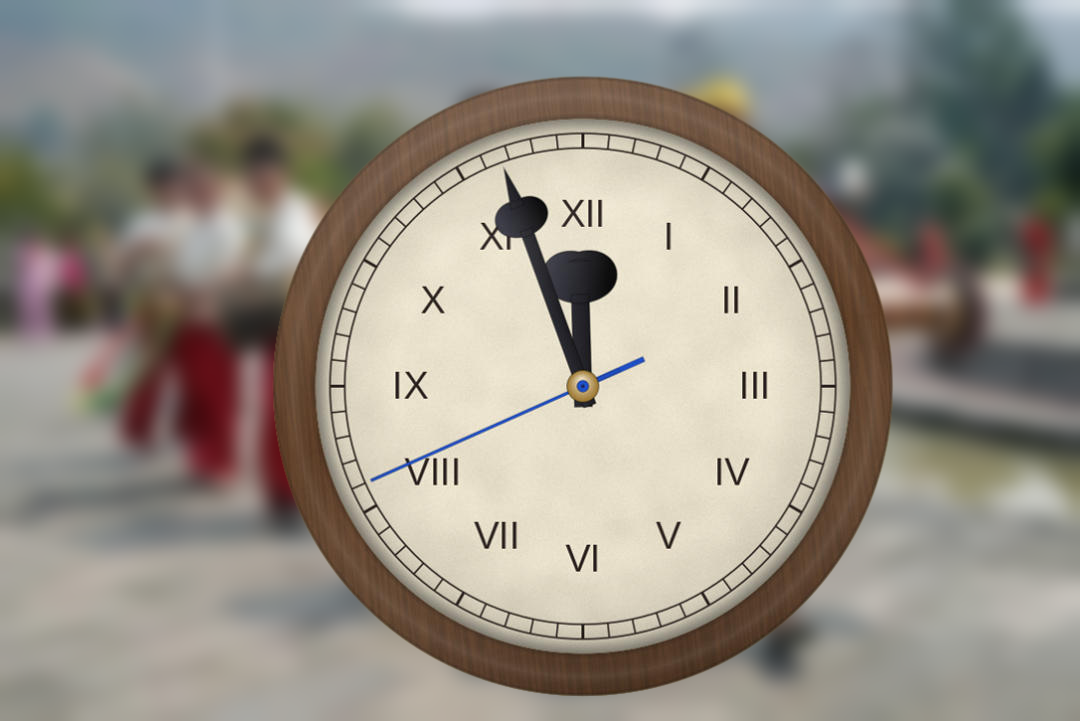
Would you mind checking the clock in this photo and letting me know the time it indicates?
11:56:41
